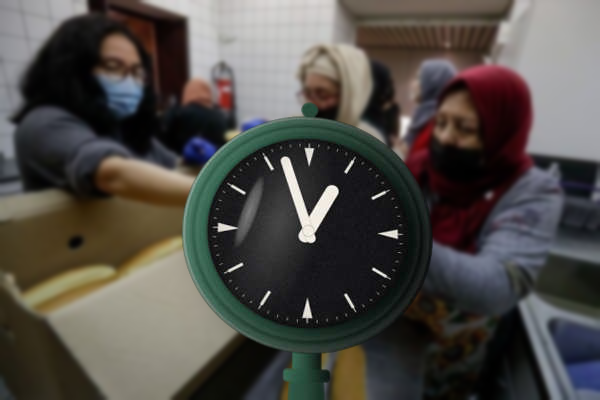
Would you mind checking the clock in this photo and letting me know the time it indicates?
12:57
